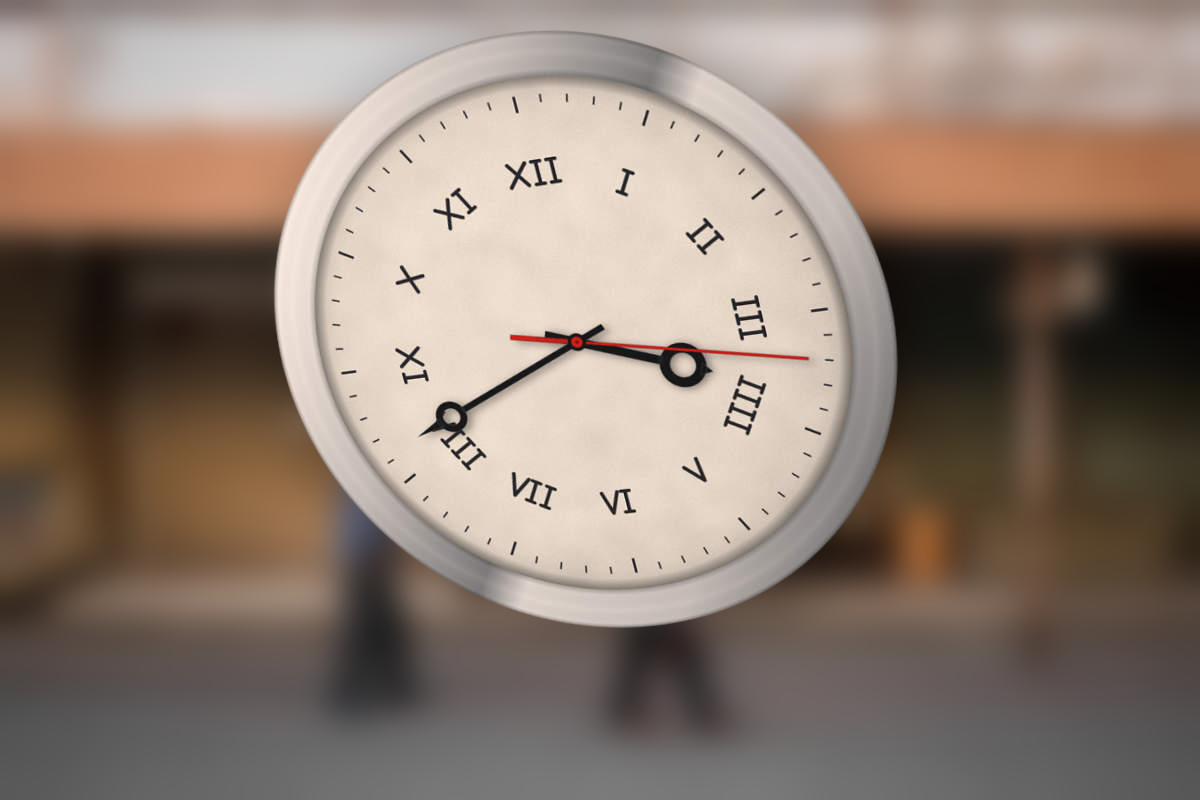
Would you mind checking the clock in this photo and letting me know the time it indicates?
3:41:17
